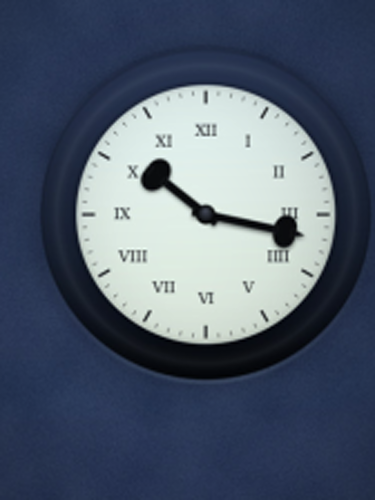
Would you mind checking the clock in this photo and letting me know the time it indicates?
10:17
